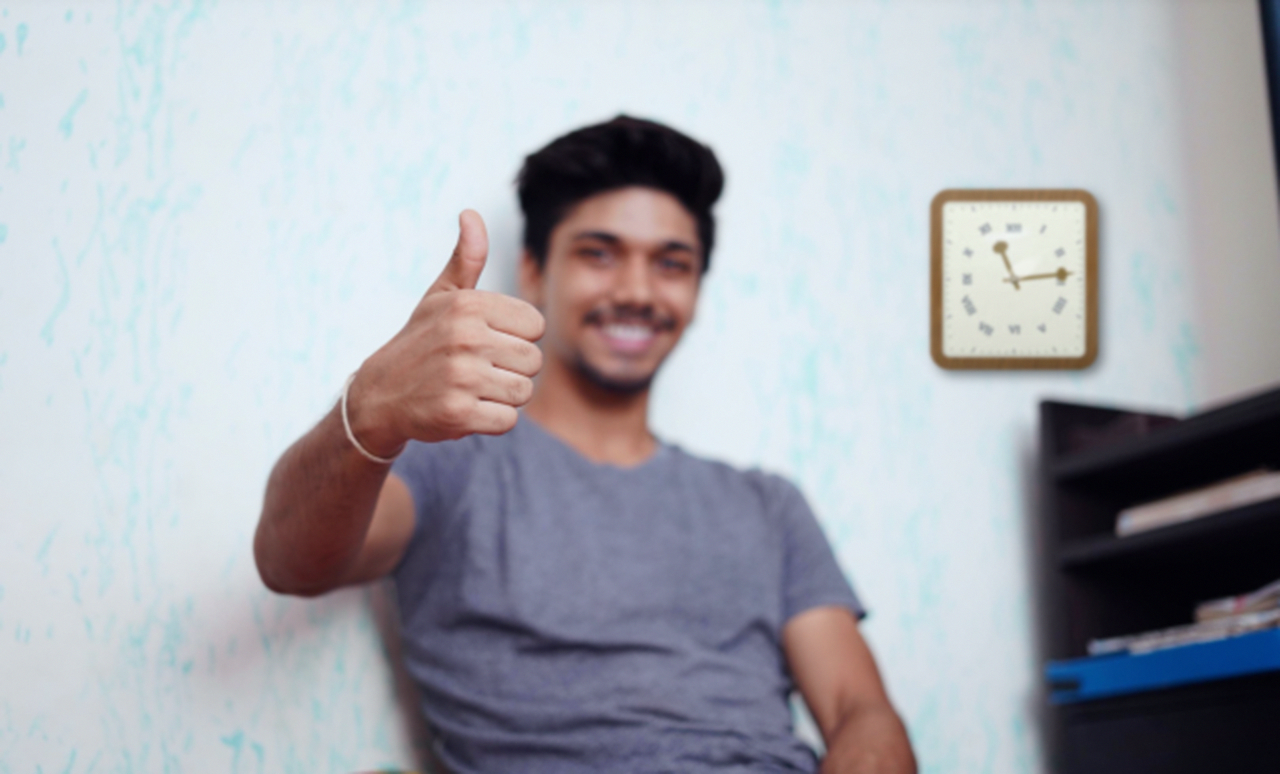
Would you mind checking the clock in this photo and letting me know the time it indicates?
11:14
